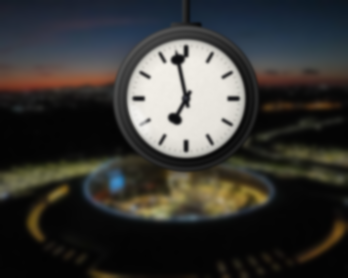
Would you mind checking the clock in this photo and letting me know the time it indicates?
6:58
